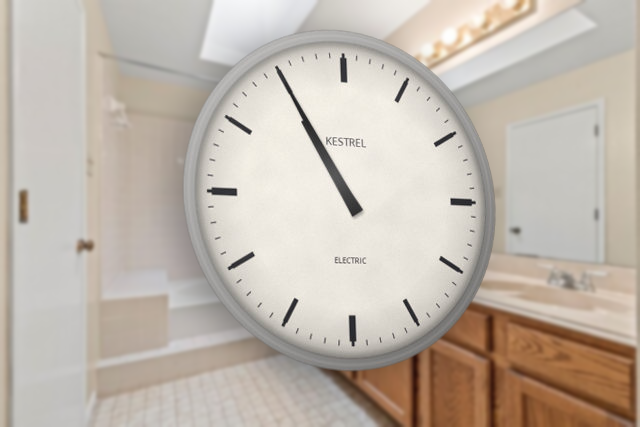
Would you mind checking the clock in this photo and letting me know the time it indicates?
10:55
